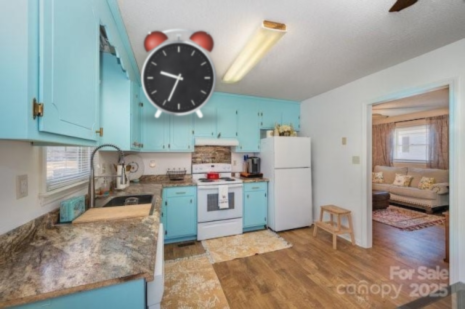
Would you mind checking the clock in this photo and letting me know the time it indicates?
9:34
